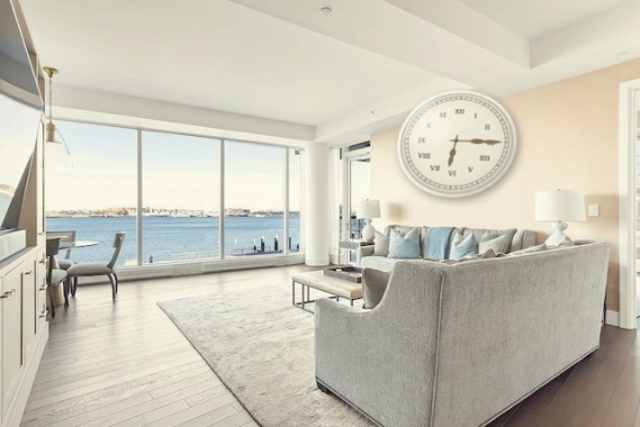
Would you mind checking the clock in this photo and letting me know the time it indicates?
6:15
